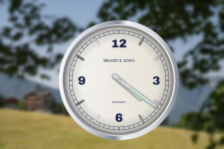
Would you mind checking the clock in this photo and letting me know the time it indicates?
4:21
